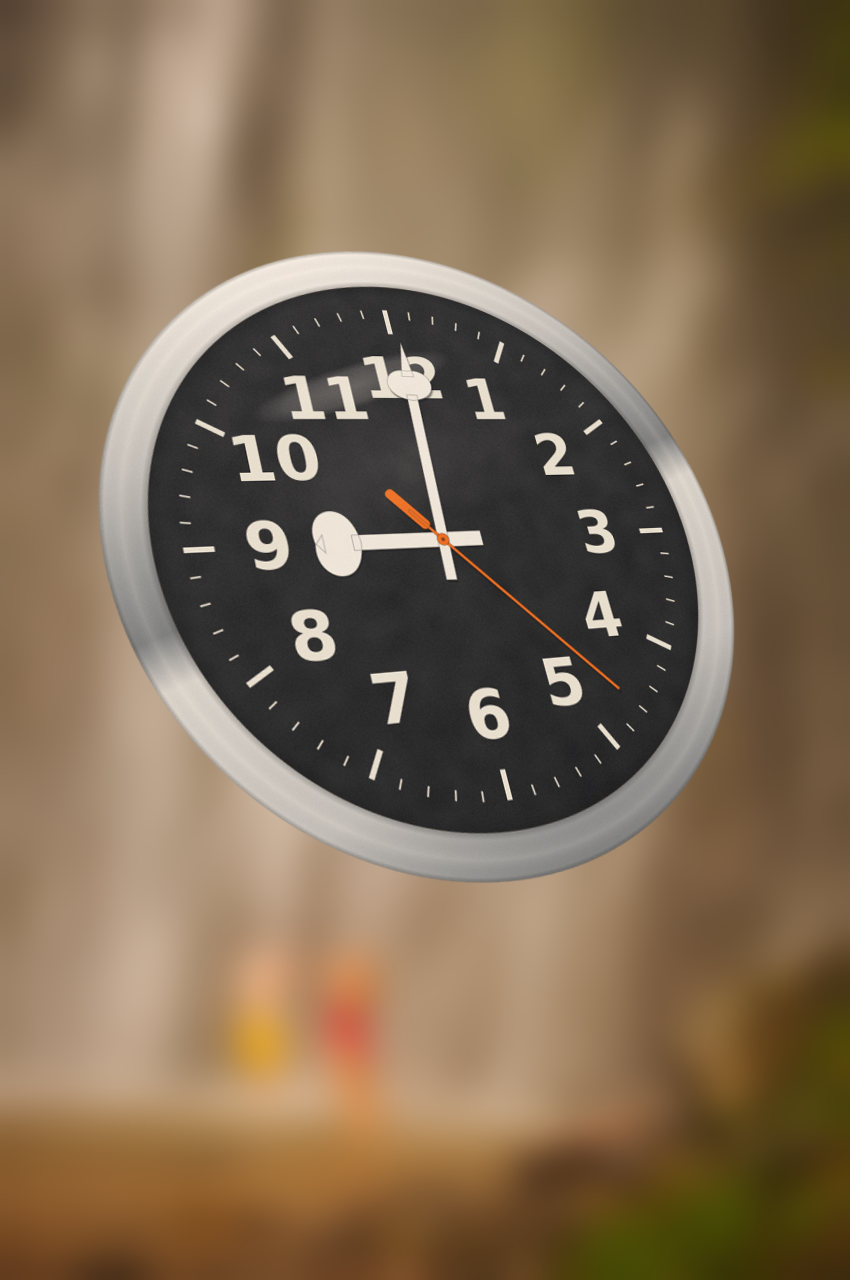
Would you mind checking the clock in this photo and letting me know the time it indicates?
9:00:23
